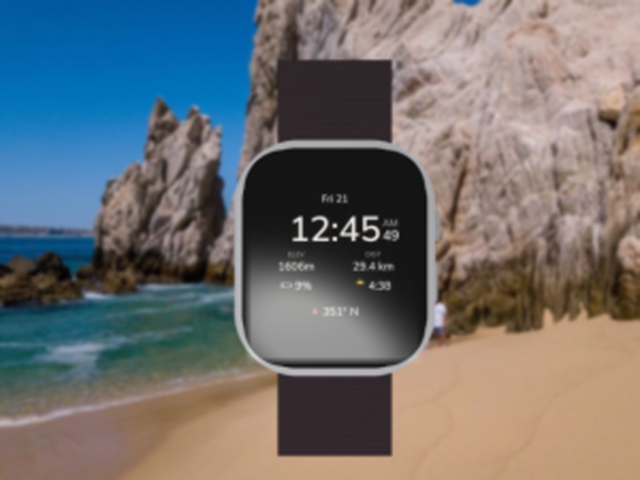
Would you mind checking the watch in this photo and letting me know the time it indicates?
12:45
